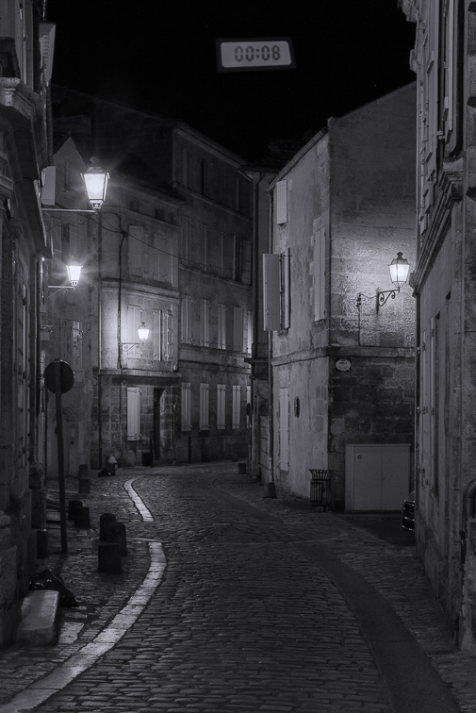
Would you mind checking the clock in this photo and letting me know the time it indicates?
0:08
